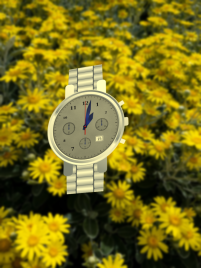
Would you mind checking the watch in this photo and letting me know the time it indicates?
1:02
